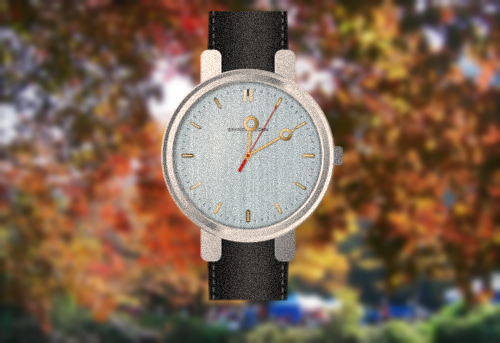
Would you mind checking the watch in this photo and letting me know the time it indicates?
12:10:05
